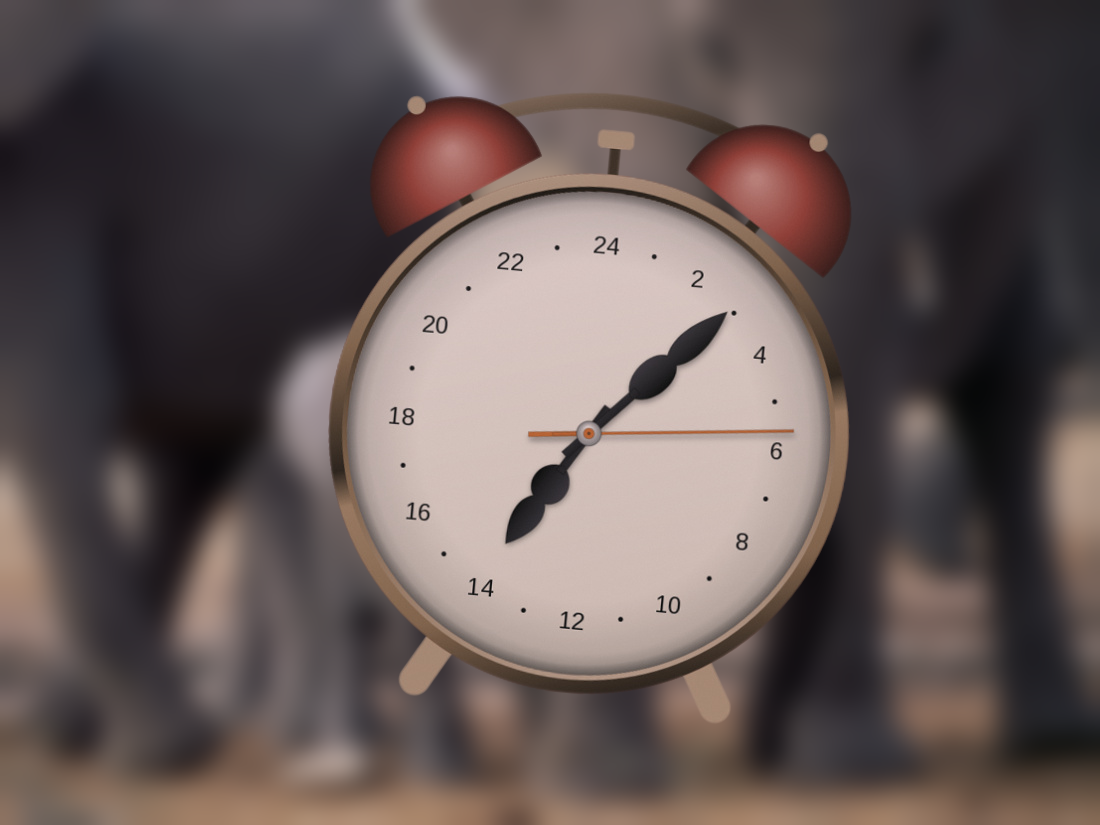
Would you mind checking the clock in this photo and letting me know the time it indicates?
14:07:14
